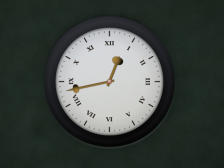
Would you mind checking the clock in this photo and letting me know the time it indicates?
12:43
